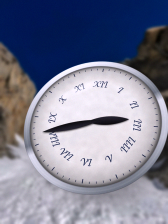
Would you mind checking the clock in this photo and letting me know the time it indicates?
2:42
